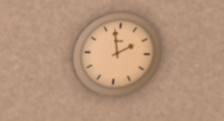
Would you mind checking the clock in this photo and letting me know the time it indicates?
1:58
